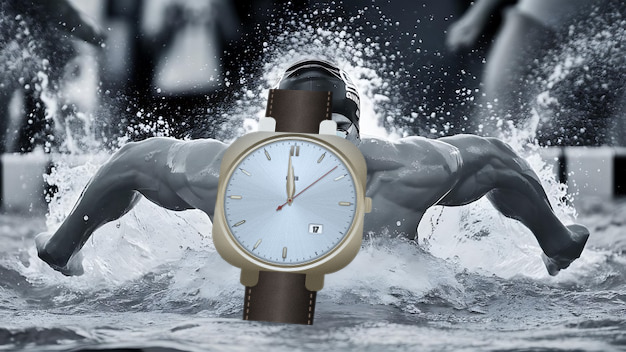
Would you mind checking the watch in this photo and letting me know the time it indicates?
11:59:08
